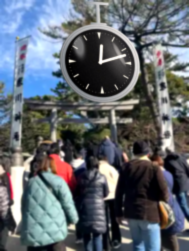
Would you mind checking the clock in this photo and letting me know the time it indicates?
12:12
